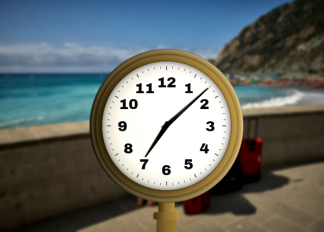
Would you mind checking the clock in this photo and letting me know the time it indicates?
7:08
